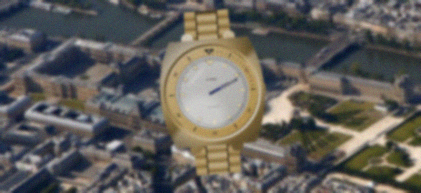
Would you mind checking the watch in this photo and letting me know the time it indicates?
2:11
